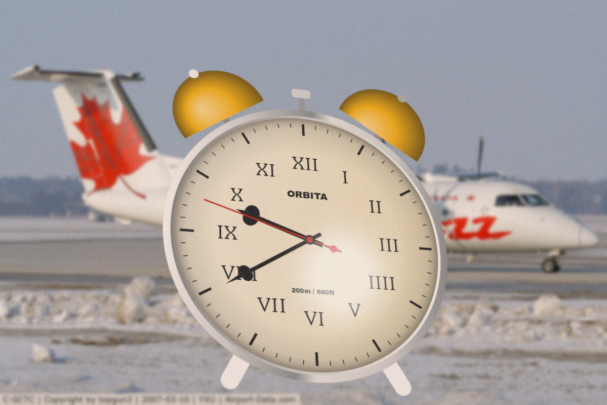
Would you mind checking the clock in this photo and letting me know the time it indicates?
9:39:48
